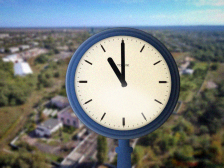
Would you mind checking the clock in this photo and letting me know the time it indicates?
11:00
